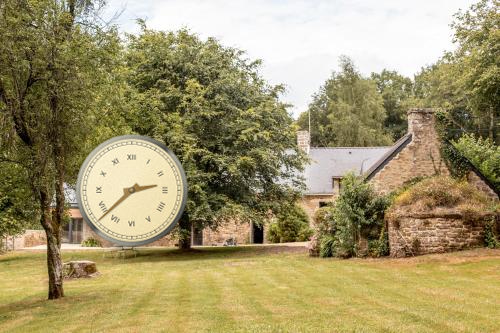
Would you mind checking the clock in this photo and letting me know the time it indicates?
2:38
